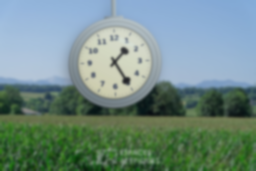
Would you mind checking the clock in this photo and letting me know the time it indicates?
1:25
